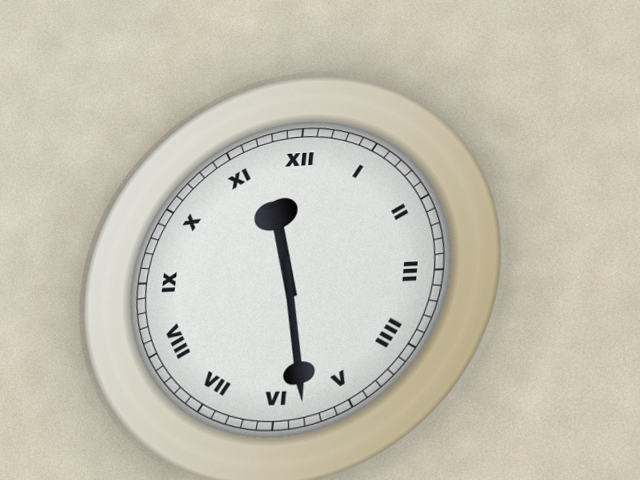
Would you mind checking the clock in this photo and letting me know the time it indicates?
11:28
